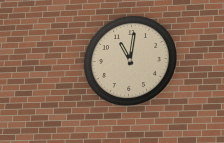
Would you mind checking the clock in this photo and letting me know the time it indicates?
11:01
